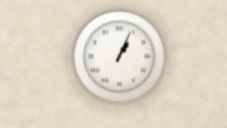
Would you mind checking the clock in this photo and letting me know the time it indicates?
1:04
